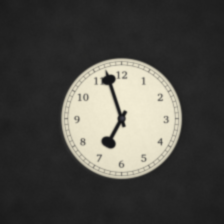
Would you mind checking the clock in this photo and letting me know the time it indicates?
6:57
